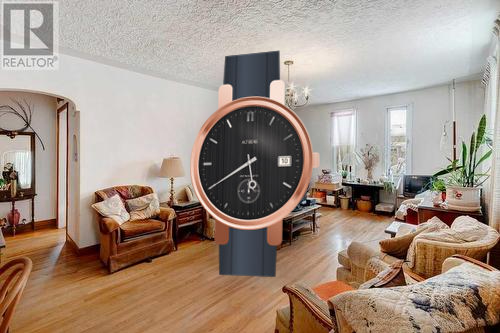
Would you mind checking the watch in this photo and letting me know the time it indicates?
5:40
